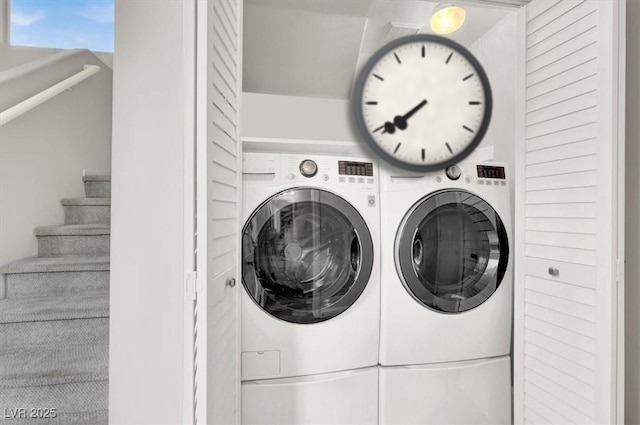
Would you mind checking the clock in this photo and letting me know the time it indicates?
7:39
